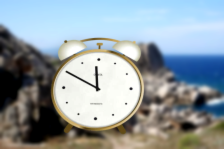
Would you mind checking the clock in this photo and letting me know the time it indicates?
11:50
